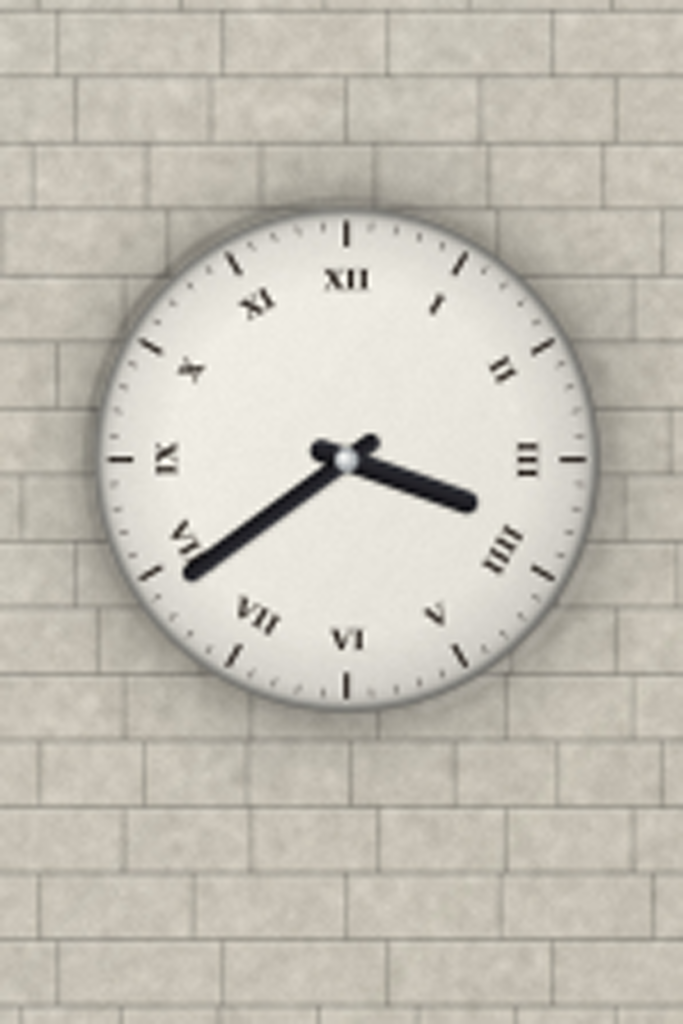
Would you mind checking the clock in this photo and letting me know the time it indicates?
3:39
